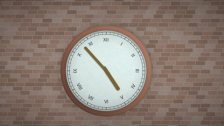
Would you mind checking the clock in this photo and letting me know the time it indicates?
4:53
